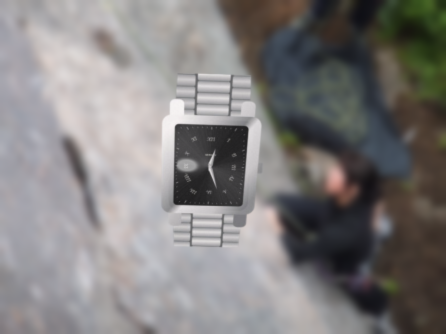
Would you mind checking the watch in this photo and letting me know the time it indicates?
12:27
